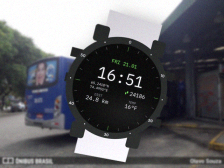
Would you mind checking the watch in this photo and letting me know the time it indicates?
16:51
